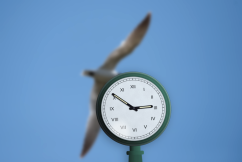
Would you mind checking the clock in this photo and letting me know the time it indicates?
2:51
